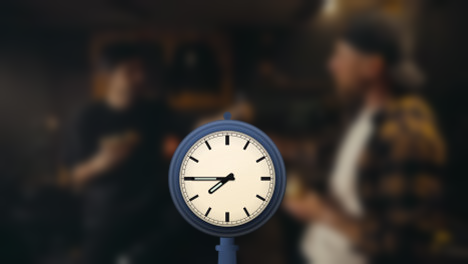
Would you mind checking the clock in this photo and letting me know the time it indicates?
7:45
